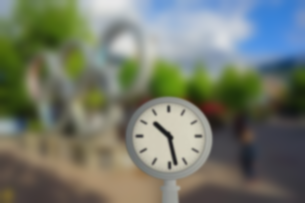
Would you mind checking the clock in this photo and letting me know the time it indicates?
10:28
